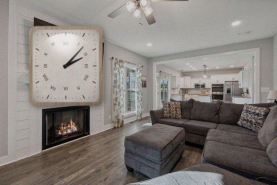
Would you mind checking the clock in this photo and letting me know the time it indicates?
2:07
